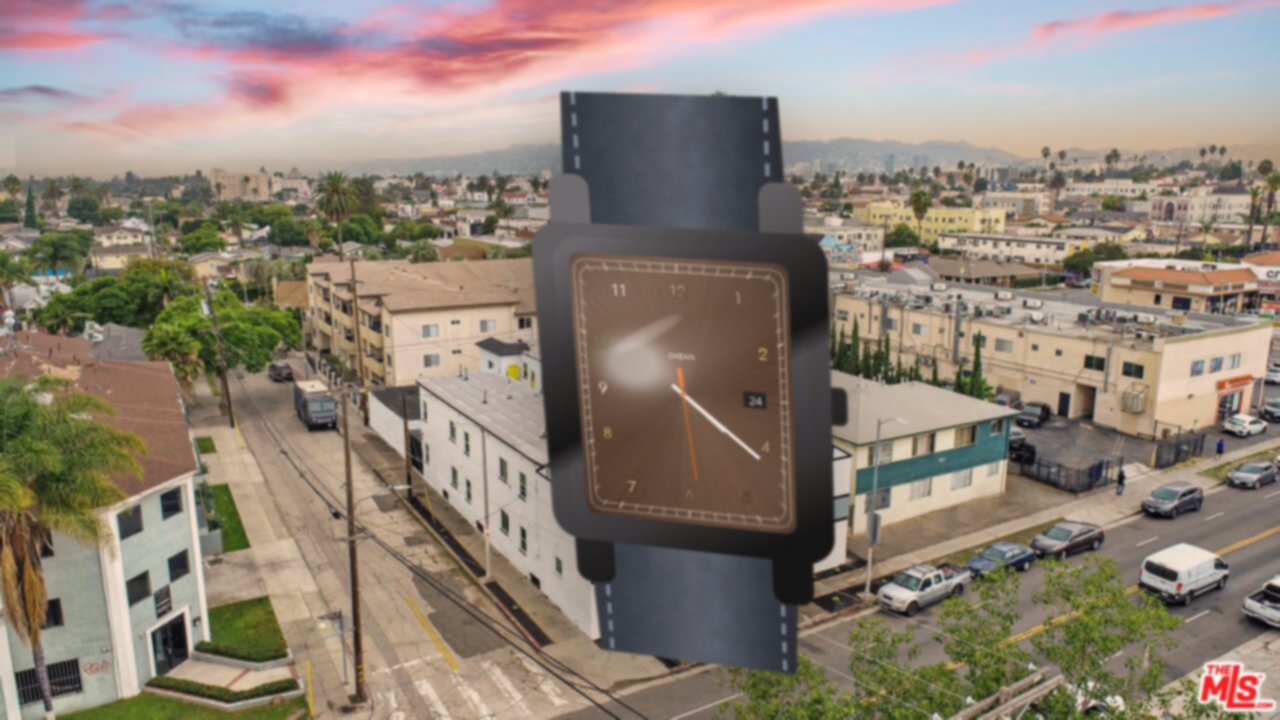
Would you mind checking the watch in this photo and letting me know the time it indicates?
4:21:29
